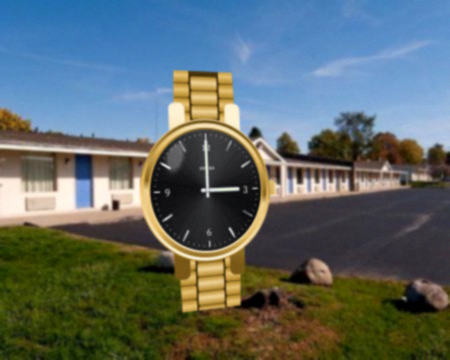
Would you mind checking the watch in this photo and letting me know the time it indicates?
3:00
